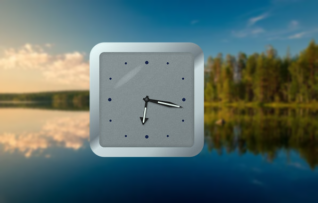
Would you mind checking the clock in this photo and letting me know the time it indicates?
6:17
